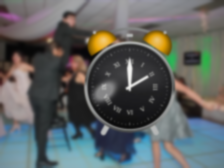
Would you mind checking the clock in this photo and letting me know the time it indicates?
2:00
